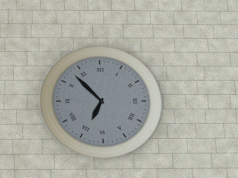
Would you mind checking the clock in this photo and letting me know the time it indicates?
6:53
